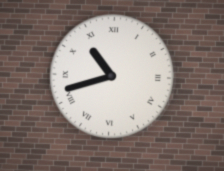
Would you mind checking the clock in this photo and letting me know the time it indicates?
10:42
